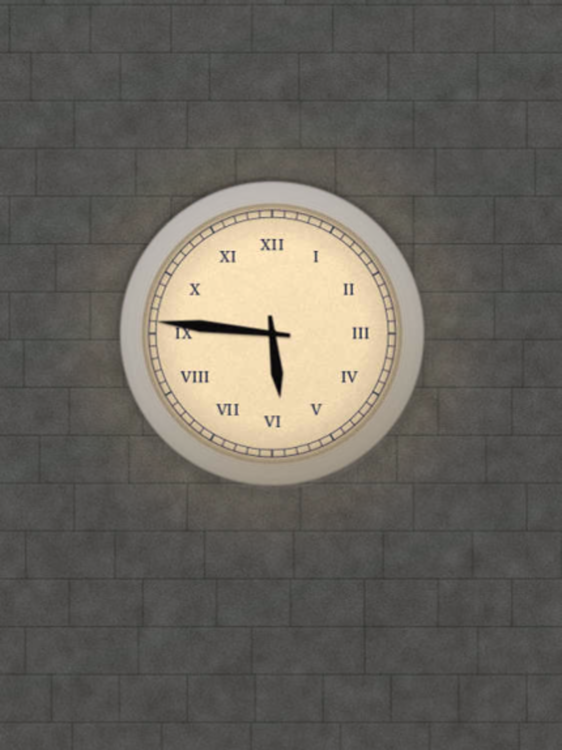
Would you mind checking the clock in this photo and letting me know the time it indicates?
5:46
